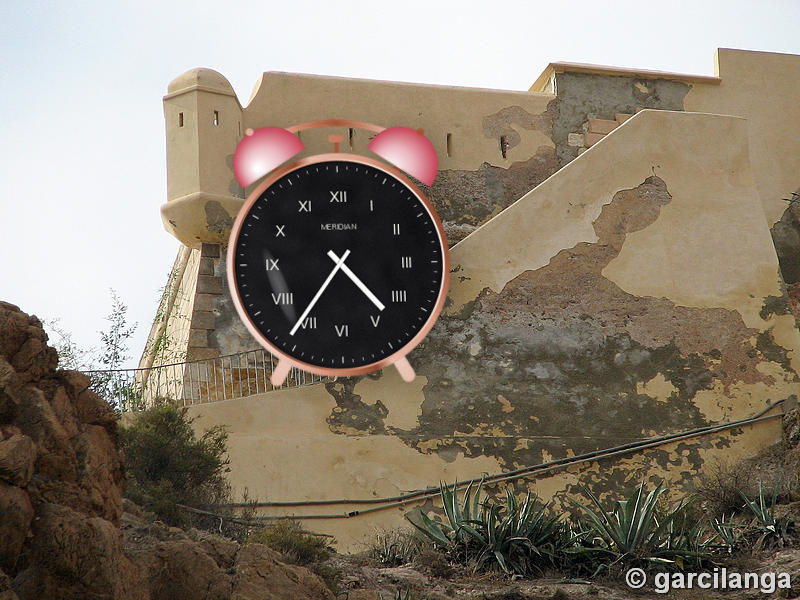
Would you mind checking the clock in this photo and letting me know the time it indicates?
4:36
